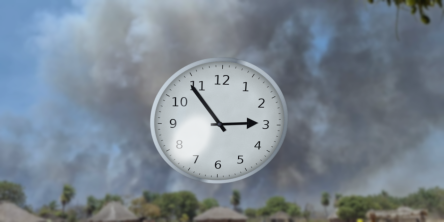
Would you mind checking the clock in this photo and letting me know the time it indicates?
2:54
